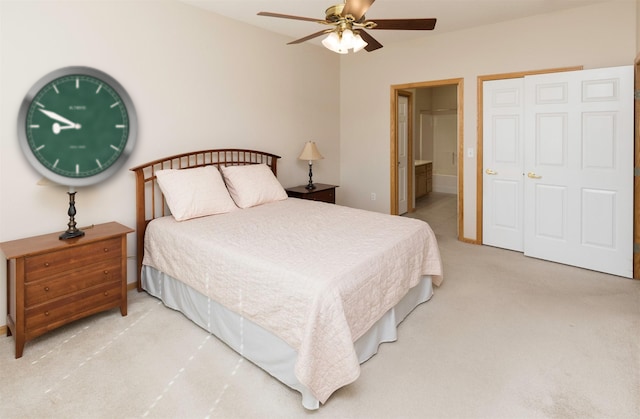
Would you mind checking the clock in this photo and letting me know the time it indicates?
8:49
